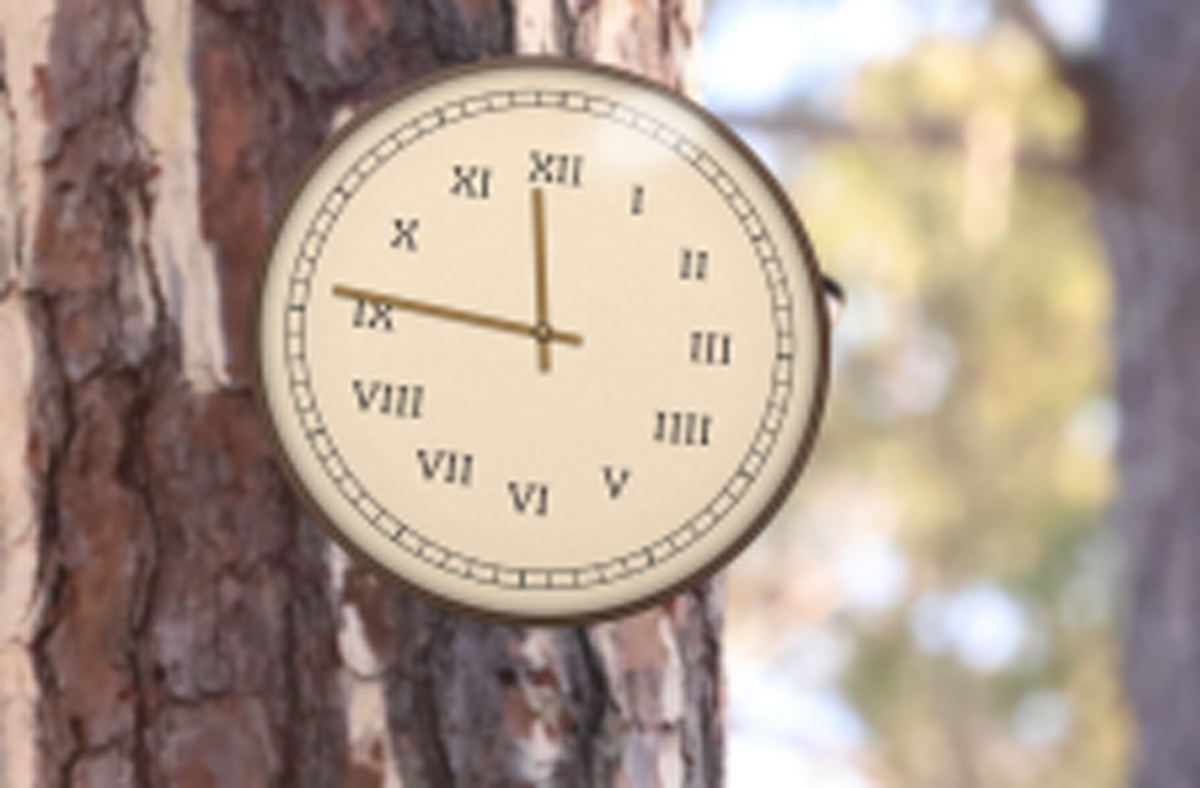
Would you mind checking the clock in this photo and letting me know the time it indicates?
11:46
